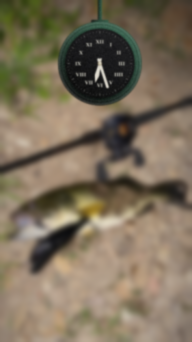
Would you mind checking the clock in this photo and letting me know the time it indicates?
6:27
